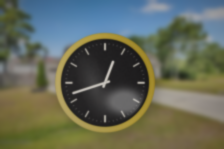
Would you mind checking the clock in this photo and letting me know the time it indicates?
12:42
